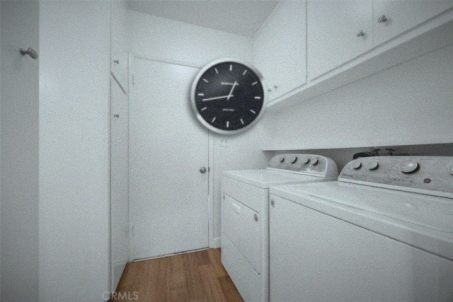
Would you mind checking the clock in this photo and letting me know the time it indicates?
12:43
